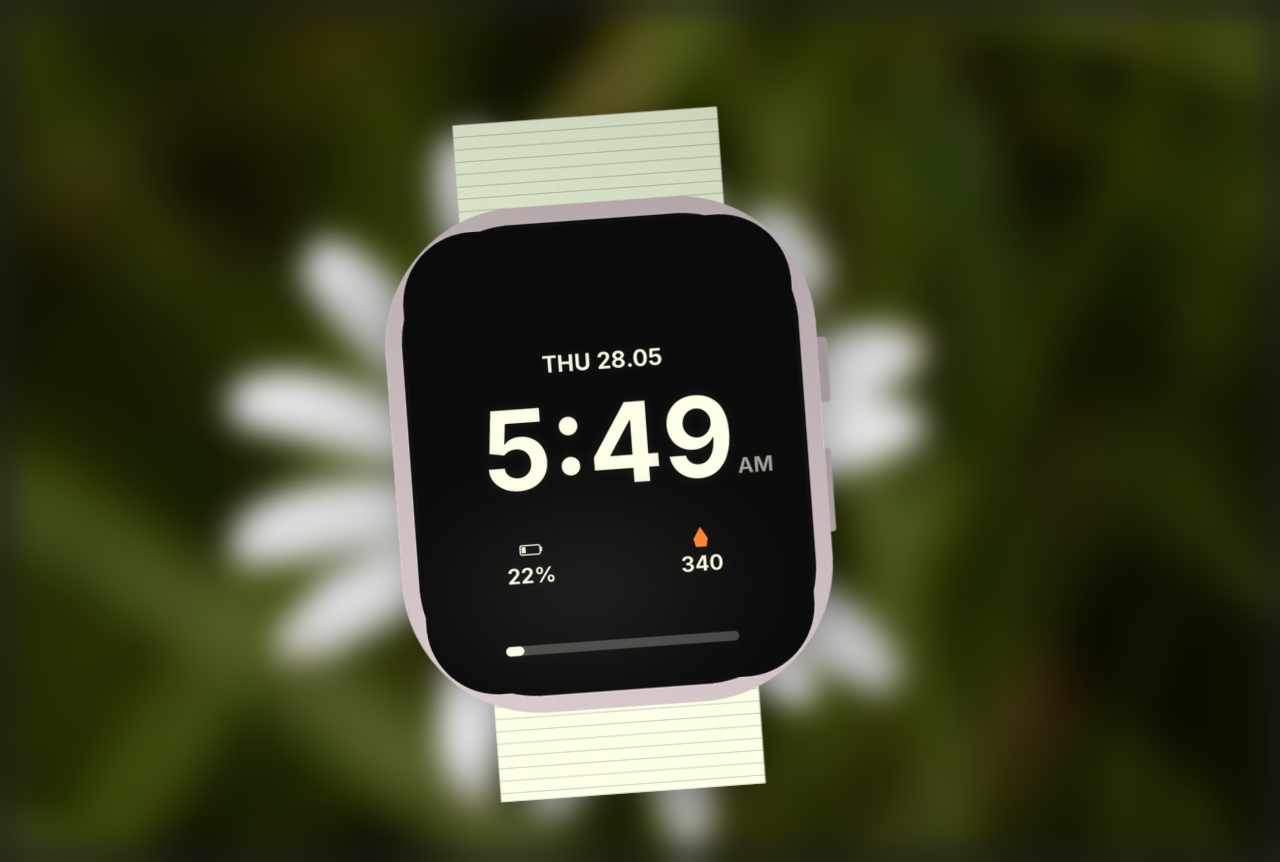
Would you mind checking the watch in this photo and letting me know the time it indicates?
5:49
